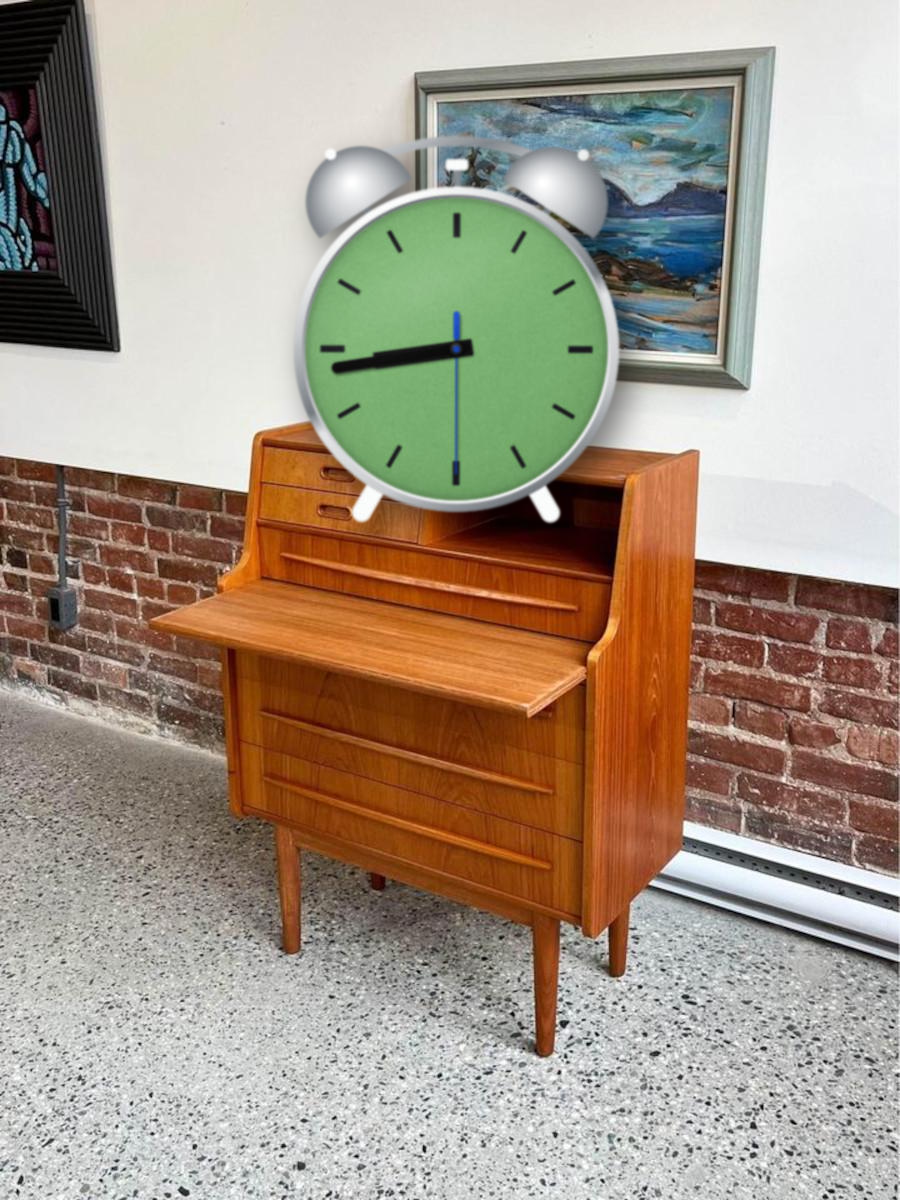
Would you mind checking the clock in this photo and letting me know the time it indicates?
8:43:30
